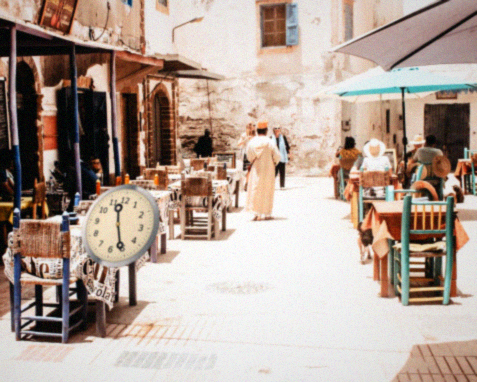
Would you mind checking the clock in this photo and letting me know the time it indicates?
11:26
